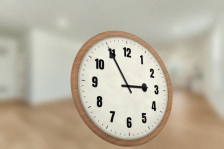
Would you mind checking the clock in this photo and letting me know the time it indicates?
2:55
